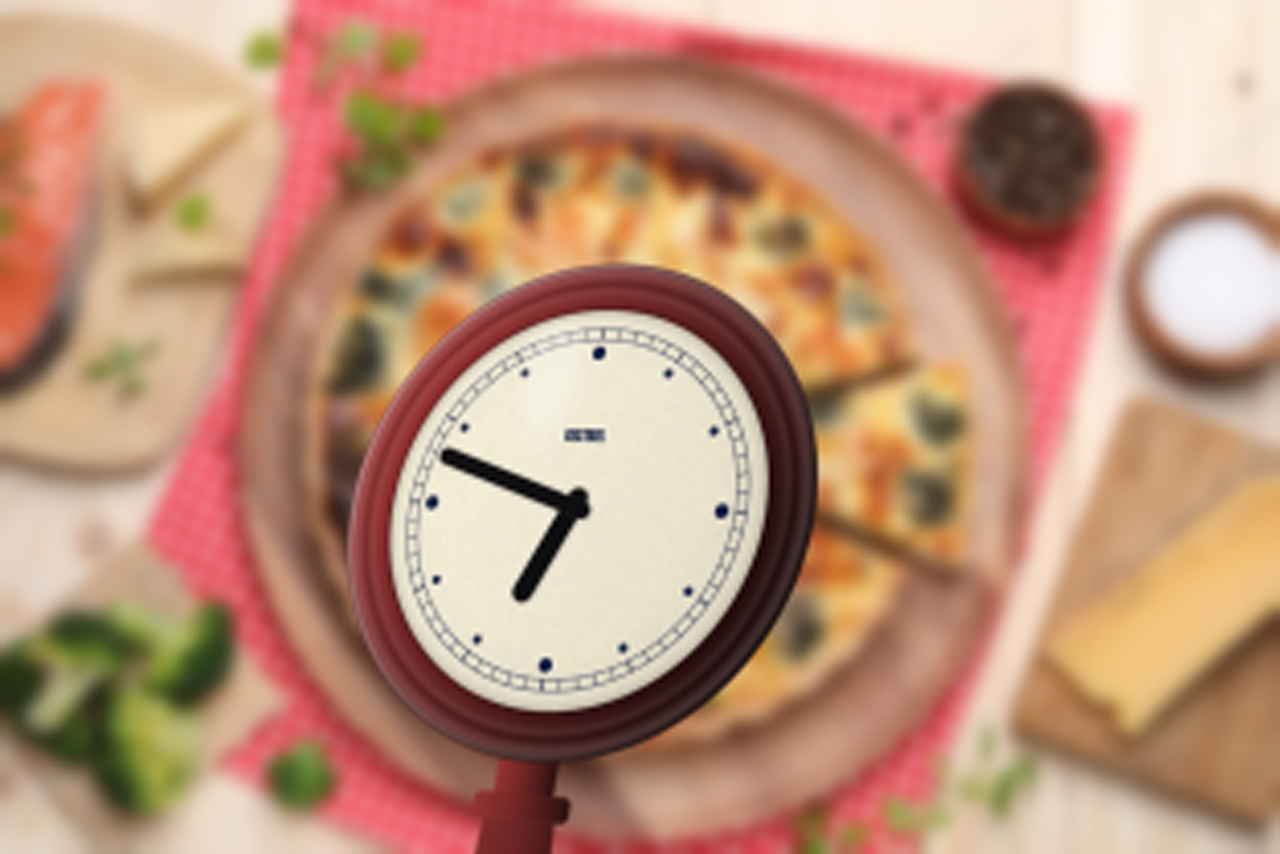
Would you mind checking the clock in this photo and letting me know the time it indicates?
6:48
